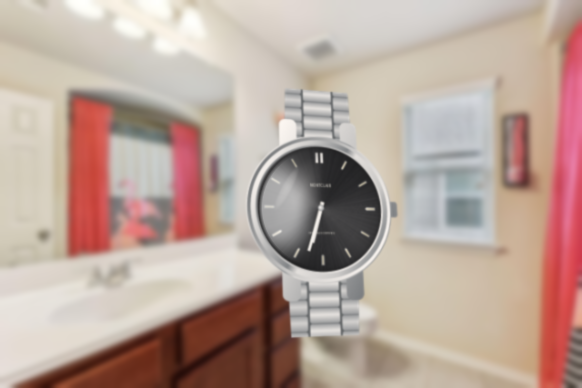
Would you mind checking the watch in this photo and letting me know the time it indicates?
6:33
